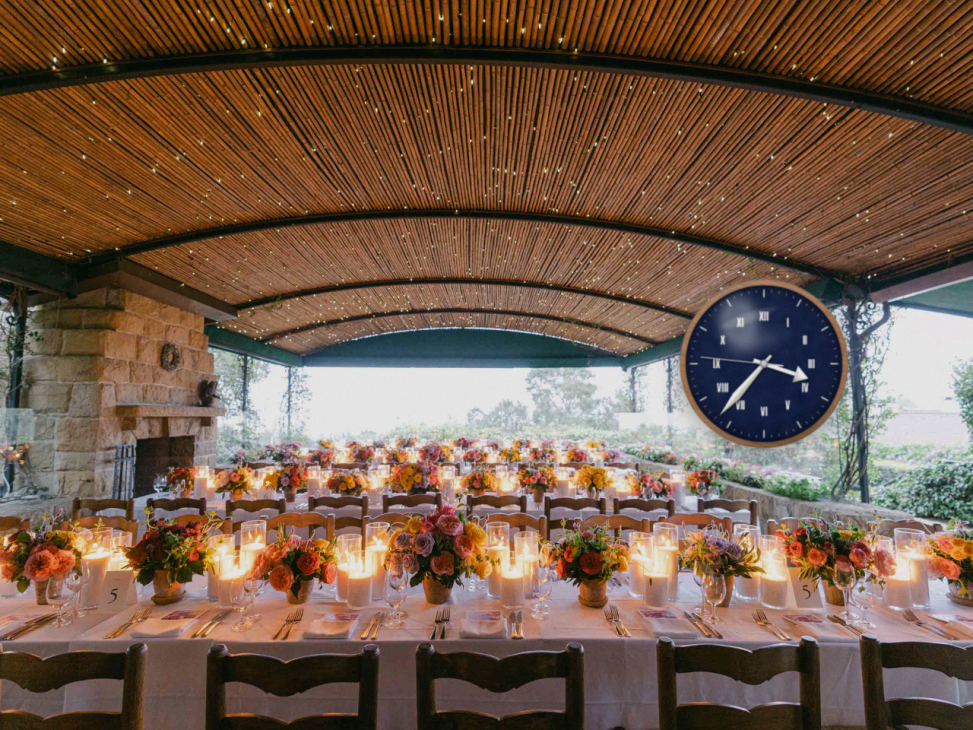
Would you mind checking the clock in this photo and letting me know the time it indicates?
3:36:46
